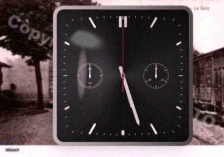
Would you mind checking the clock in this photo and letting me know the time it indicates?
5:27
